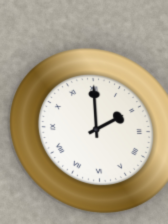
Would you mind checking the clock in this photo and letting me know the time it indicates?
2:00
